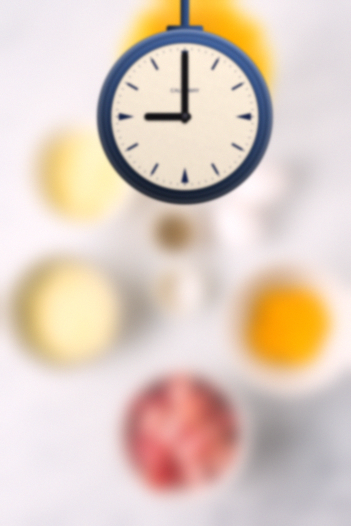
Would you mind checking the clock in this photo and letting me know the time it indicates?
9:00
